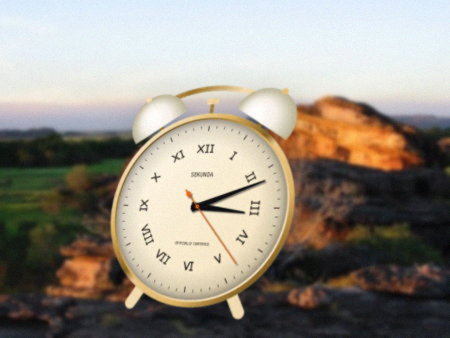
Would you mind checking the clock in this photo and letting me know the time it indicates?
3:11:23
